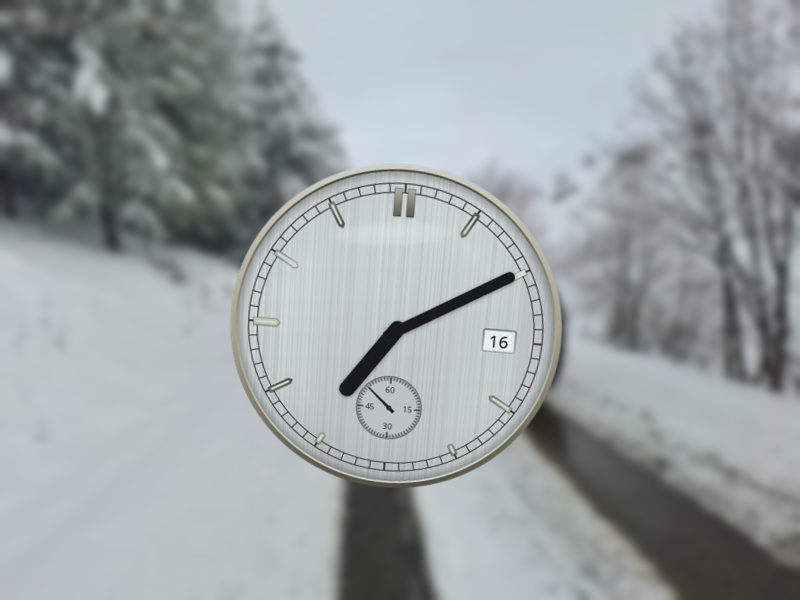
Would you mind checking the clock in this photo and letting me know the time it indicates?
7:09:52
